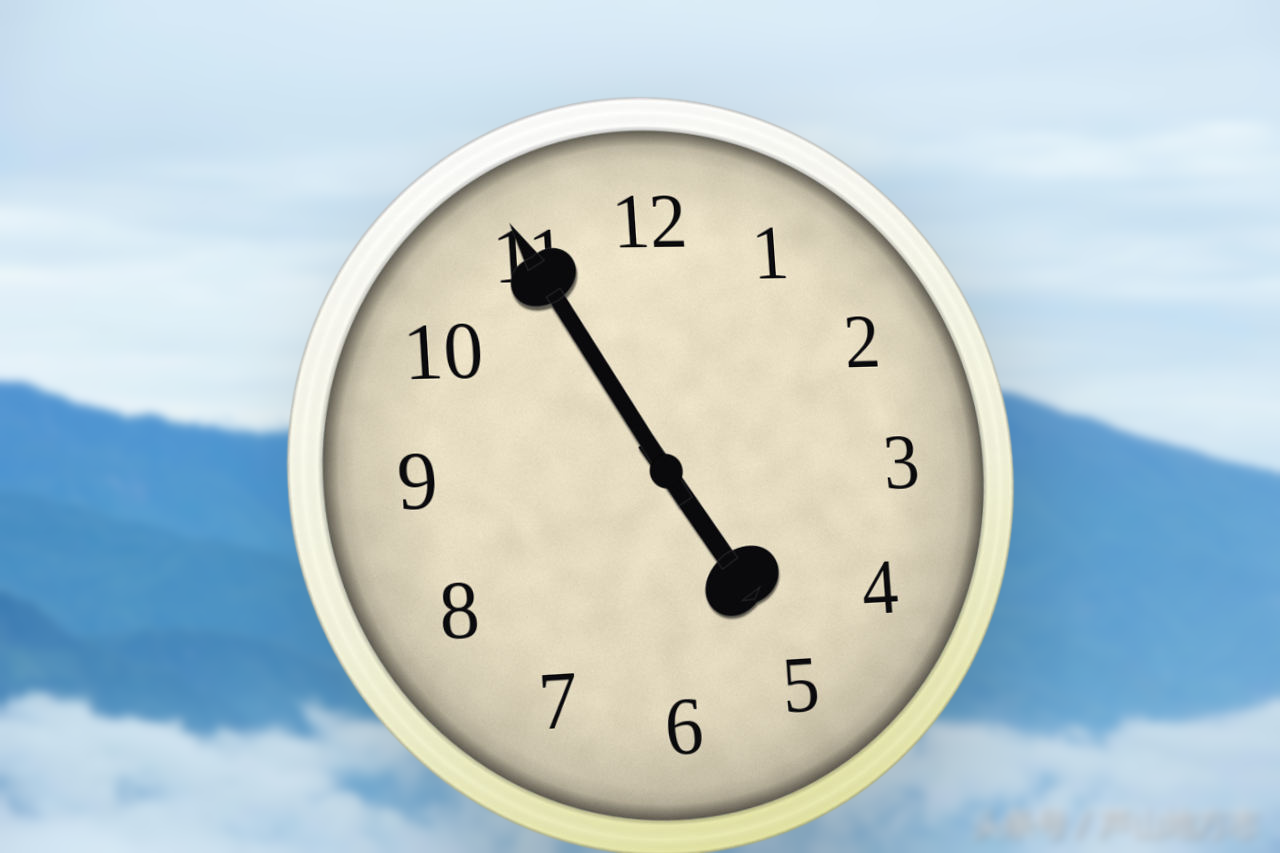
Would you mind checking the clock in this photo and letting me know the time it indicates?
4:55
